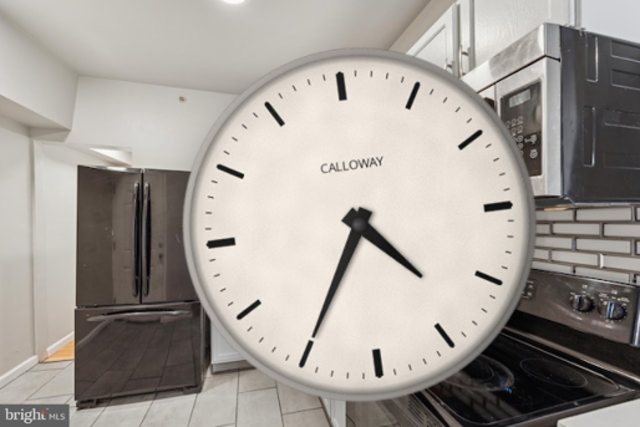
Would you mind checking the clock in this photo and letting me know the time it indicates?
4:35
